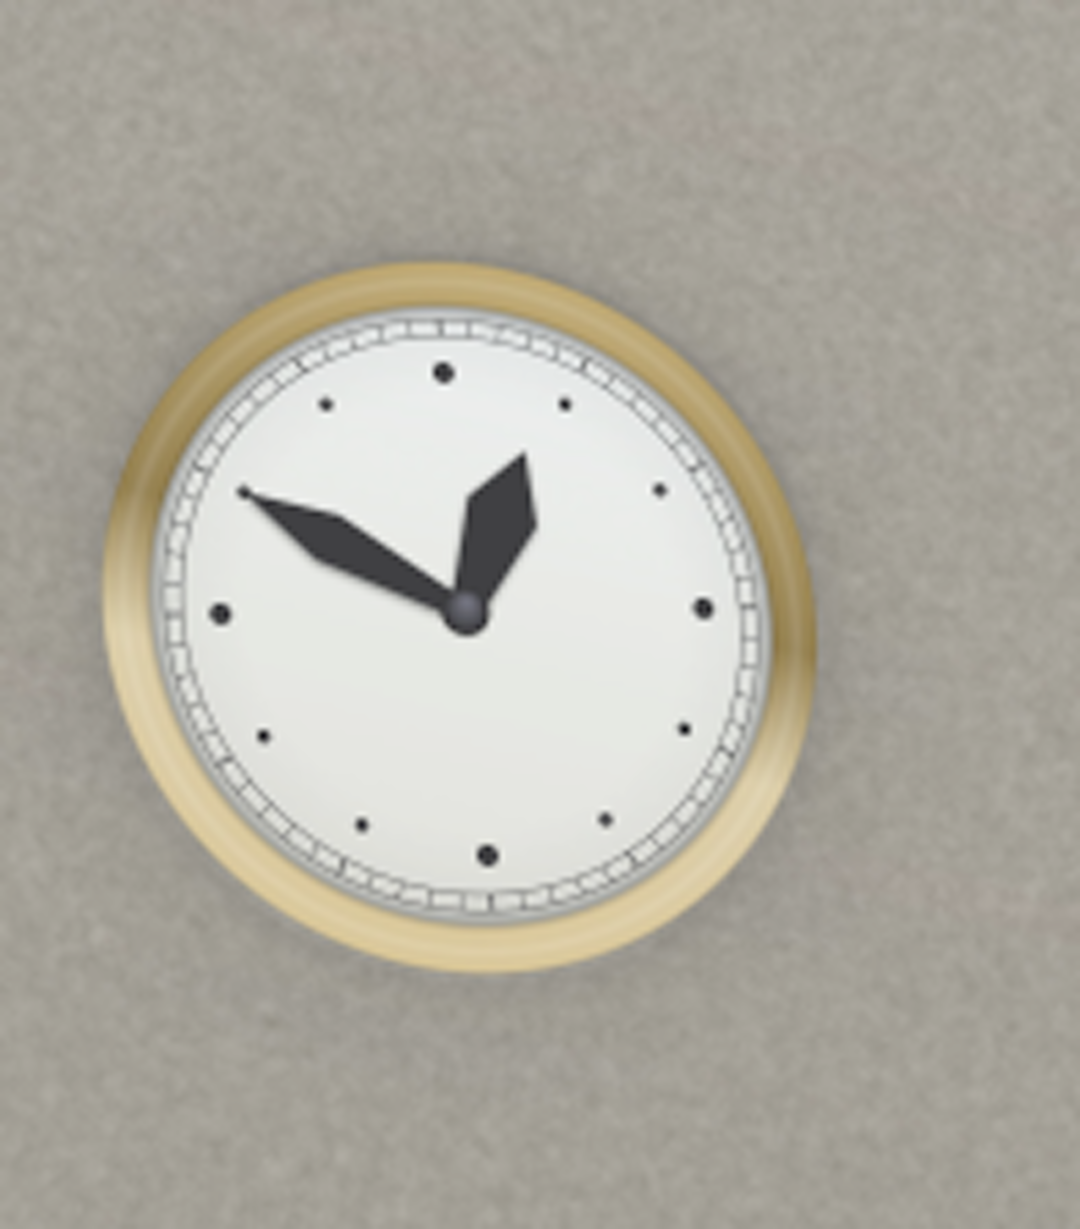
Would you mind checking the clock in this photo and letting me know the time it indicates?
12:50
